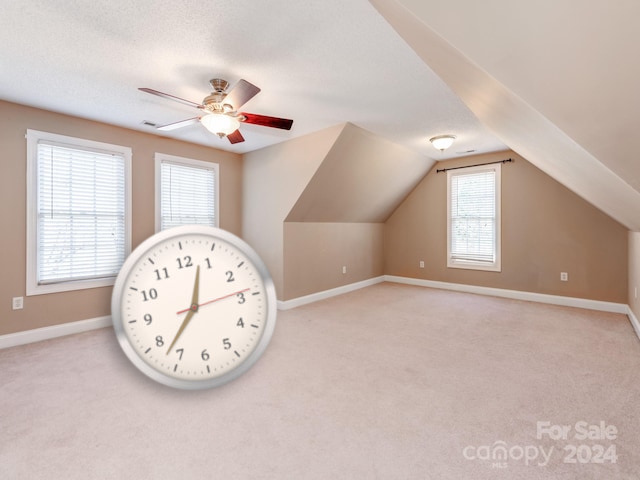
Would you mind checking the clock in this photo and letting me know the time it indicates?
12:37:14
